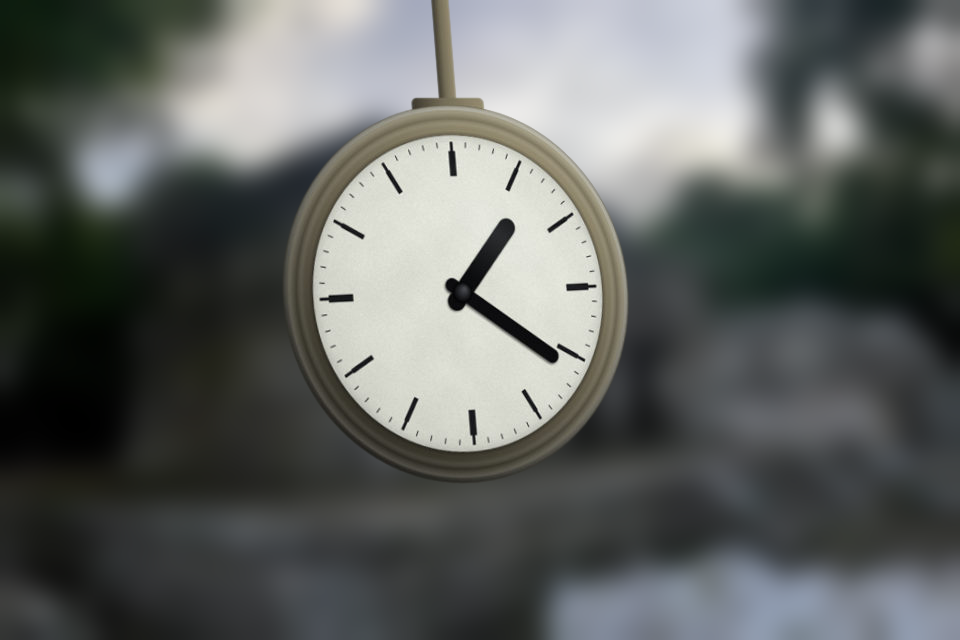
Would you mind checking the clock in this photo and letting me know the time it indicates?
1:21
